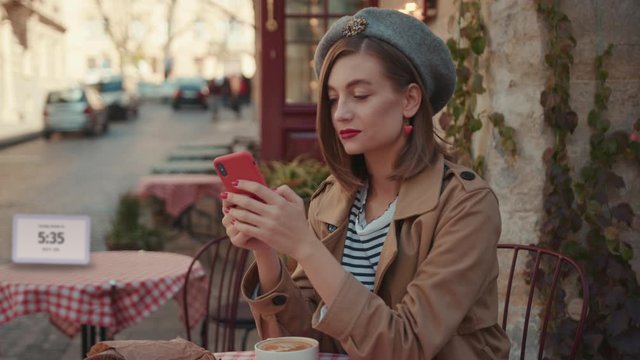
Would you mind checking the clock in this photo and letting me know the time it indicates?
5:35
